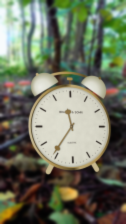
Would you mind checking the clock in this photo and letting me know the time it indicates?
11:36
